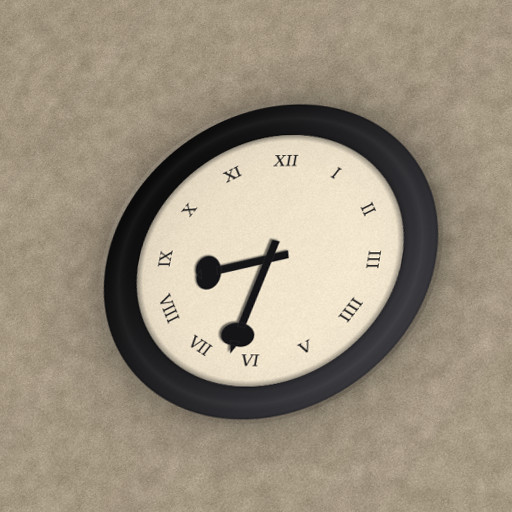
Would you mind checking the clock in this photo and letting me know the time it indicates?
8:32
